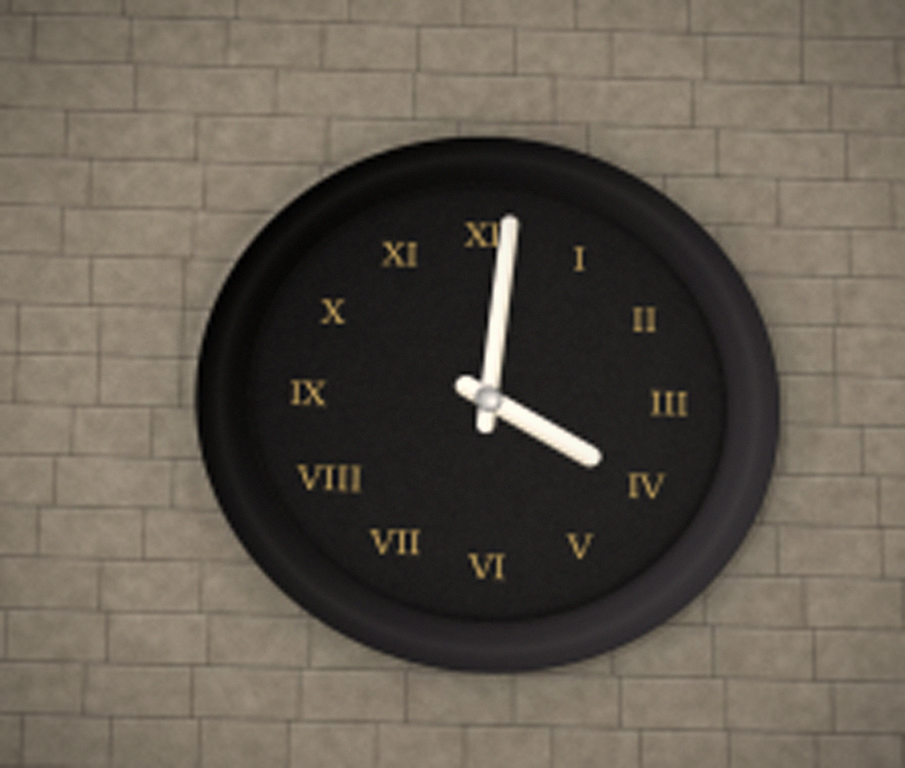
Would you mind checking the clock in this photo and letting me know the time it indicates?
4:01
